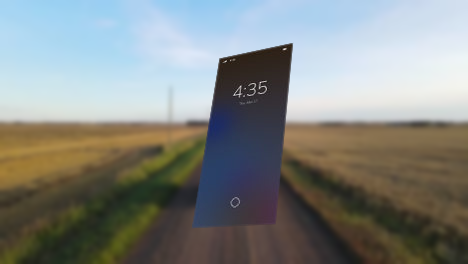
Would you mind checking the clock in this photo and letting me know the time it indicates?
4:35
